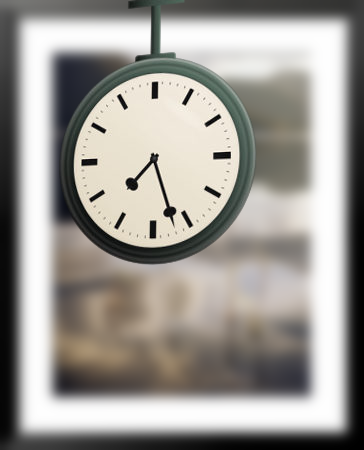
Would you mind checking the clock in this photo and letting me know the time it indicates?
7:27
